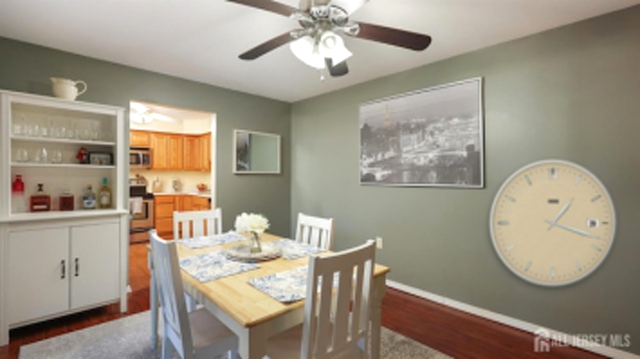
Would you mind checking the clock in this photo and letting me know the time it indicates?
1:18
